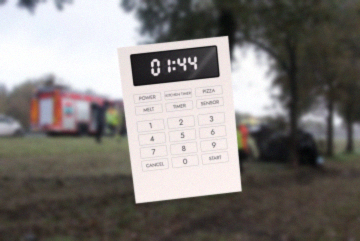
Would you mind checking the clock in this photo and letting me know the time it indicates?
1:44
